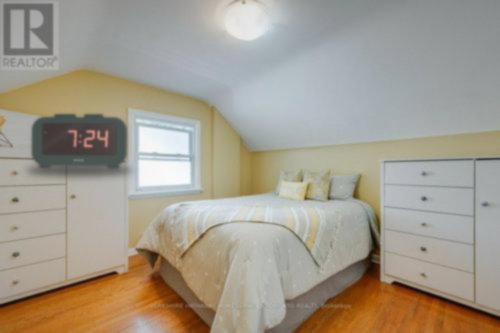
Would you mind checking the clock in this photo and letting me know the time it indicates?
7:24
